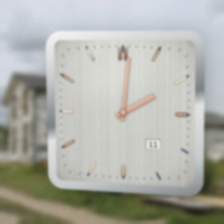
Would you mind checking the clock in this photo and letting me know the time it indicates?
2:01
